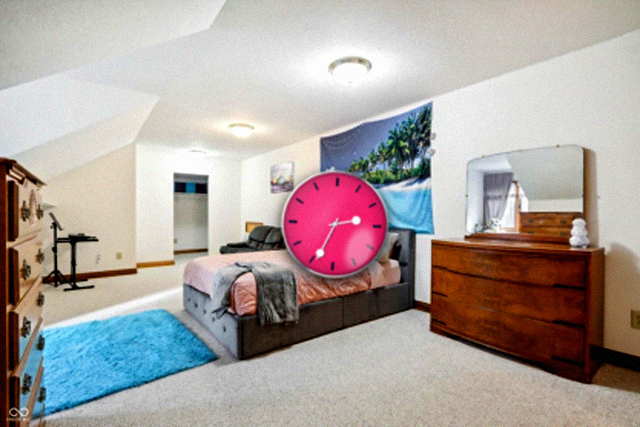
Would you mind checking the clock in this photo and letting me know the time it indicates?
2:34
